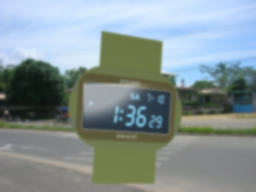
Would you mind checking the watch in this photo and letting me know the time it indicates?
1:36
